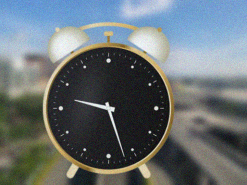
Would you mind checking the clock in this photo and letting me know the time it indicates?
9:27
